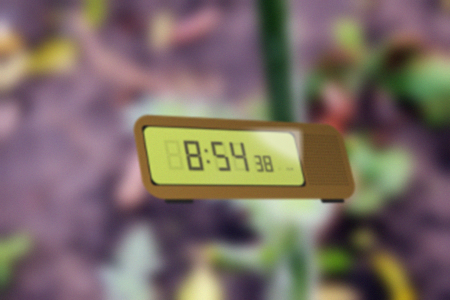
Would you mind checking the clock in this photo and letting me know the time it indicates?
8:54:38
